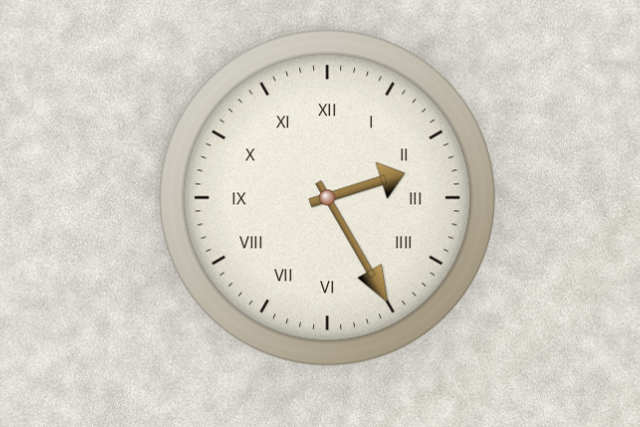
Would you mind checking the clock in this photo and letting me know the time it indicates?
2:25
